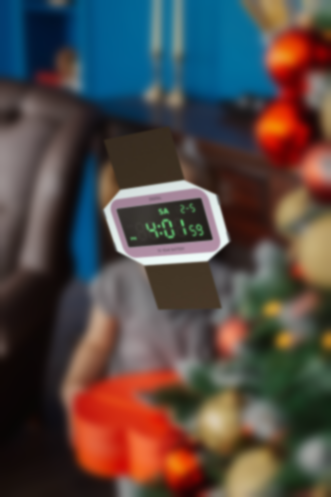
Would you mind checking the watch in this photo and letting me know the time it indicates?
4:01
